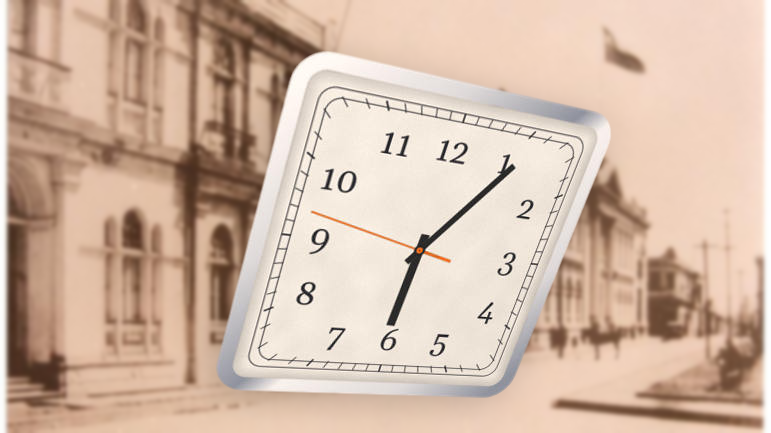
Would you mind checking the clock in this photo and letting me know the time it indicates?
6:05:47
